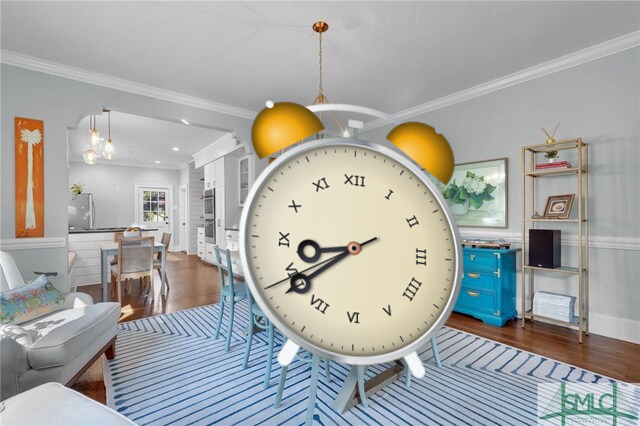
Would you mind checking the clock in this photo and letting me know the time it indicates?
8:38:40
